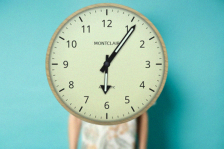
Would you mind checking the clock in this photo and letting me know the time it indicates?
6:06
